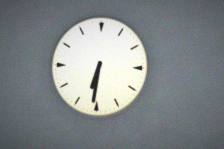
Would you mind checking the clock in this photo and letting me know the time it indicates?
6:31
